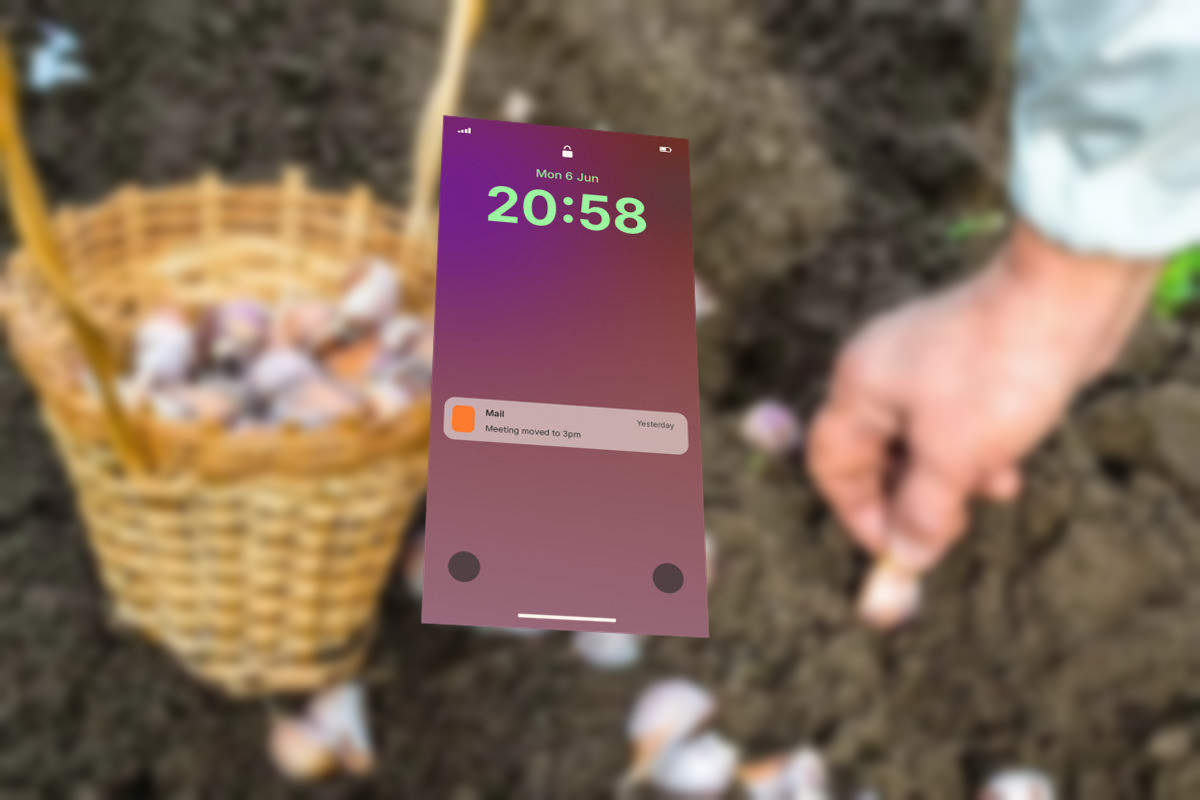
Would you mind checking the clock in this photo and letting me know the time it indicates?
20:58
